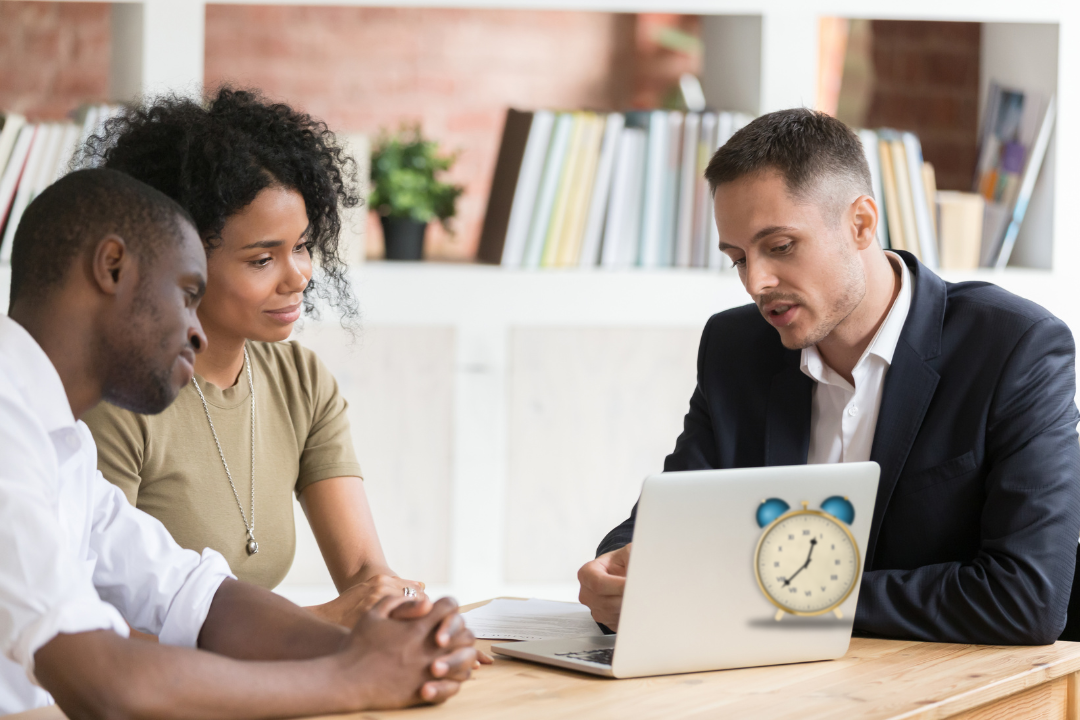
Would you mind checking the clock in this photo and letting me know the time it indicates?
12:38
